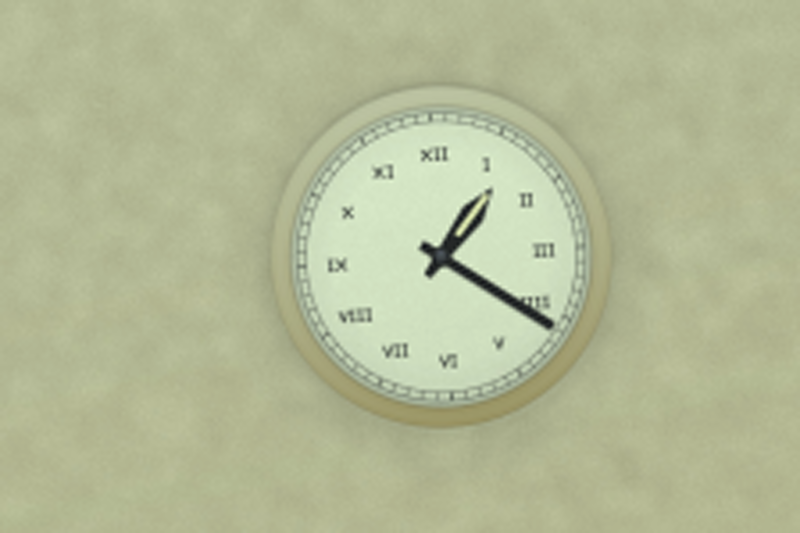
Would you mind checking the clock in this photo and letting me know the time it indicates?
1:21
